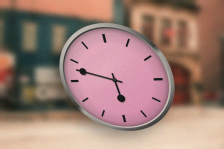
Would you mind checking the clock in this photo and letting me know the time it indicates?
5:48
